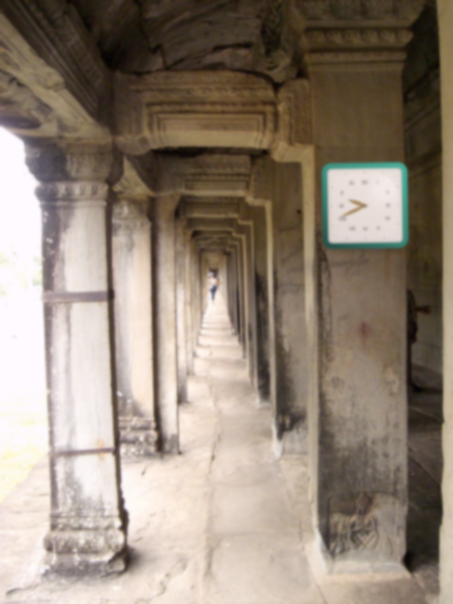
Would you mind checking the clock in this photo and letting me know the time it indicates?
9:41
